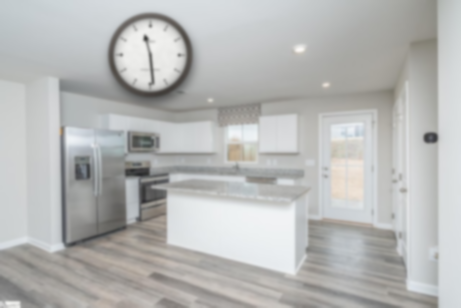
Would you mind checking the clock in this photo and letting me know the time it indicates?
11:29
